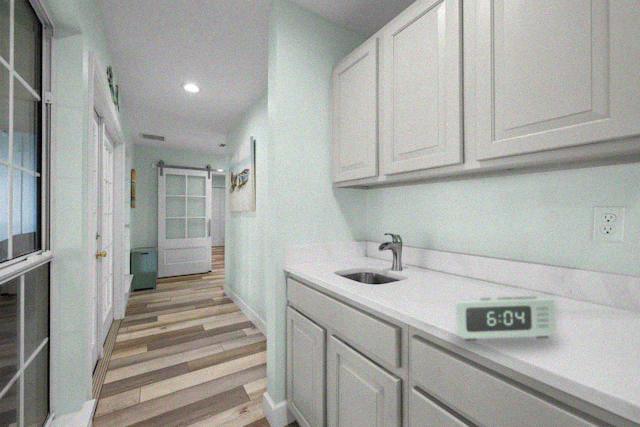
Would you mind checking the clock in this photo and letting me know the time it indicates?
6:04
